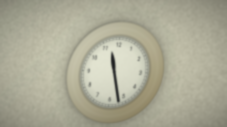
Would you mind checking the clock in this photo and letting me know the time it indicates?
11:27
